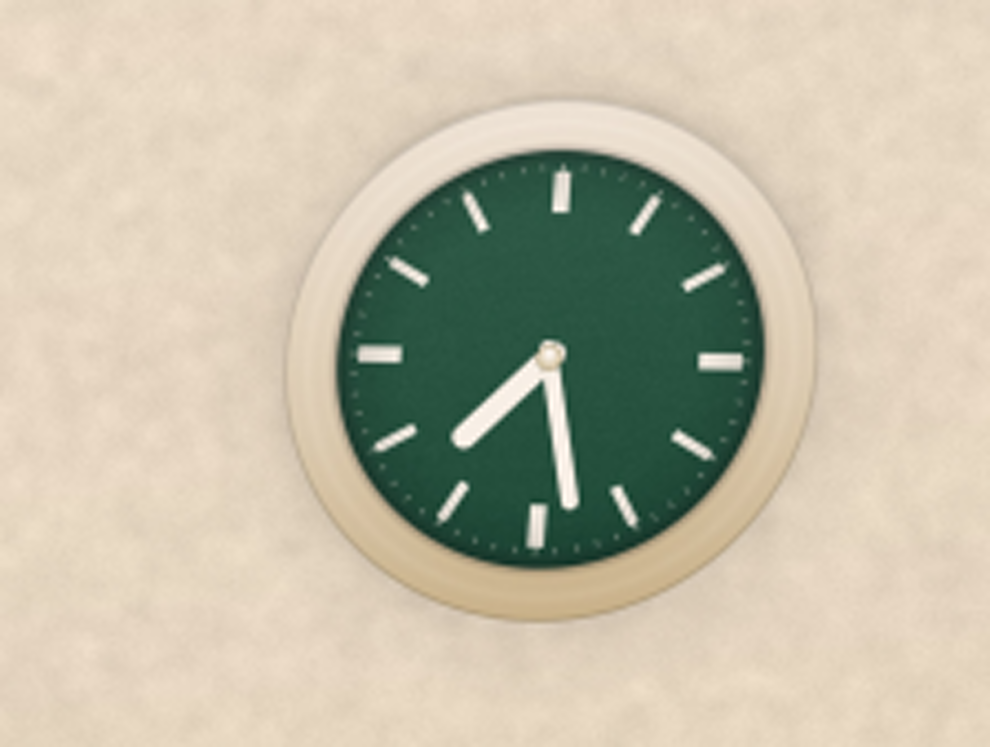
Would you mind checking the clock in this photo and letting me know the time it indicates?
7:28
